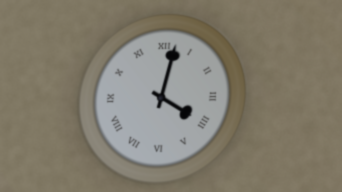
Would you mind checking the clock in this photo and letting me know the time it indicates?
4:02
